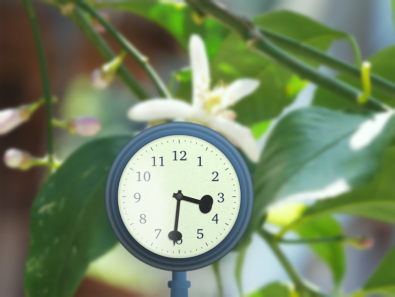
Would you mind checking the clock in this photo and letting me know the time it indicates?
3:31
